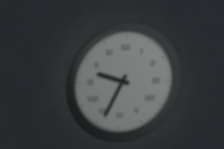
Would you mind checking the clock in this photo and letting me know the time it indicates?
9:34
